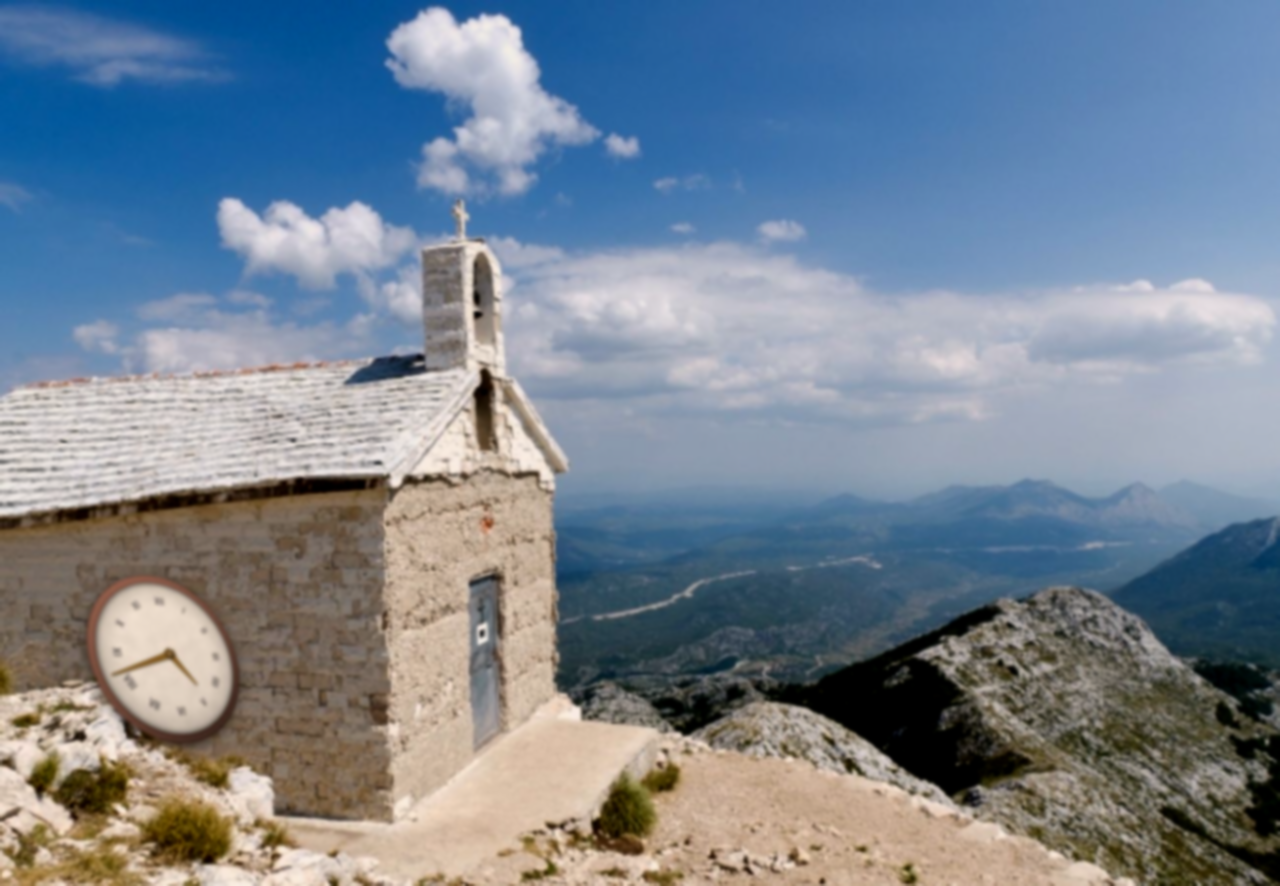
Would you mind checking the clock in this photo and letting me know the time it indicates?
4:42
